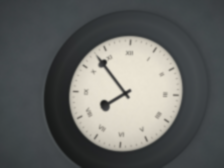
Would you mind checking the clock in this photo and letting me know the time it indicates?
7:53
